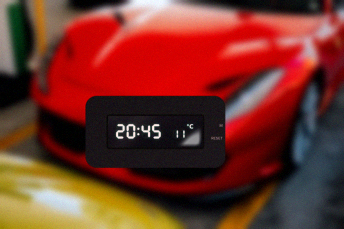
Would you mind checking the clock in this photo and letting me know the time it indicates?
20:45
